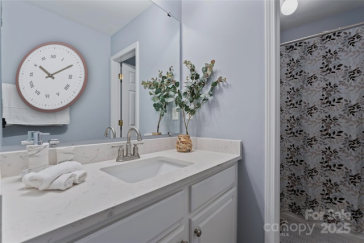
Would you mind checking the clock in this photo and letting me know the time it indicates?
10:10
